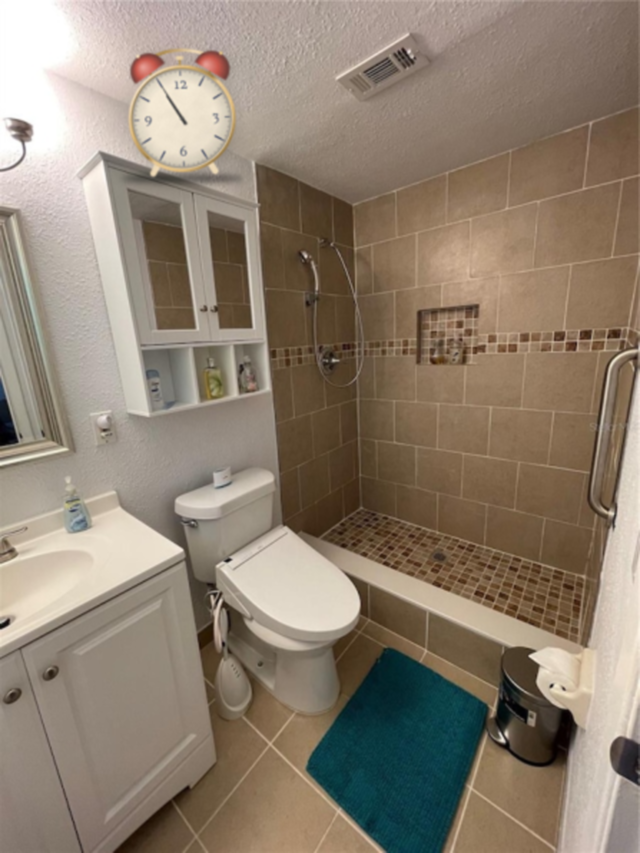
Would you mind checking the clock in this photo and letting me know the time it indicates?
10:55
